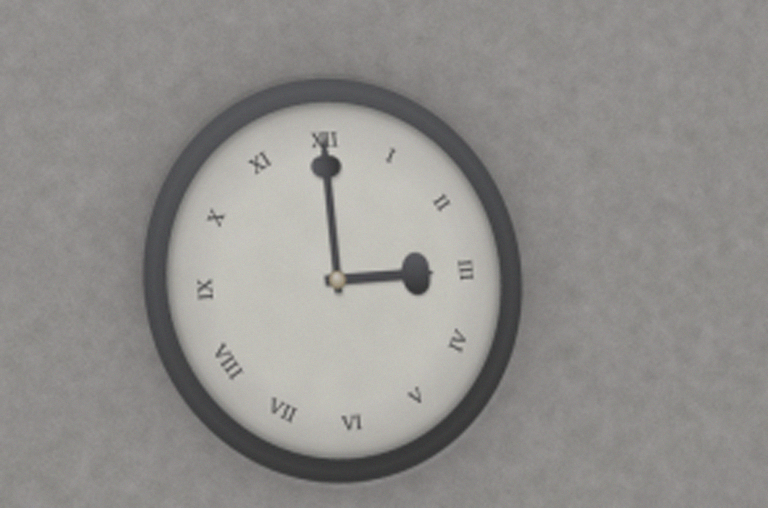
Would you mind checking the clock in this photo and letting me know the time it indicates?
3:00
